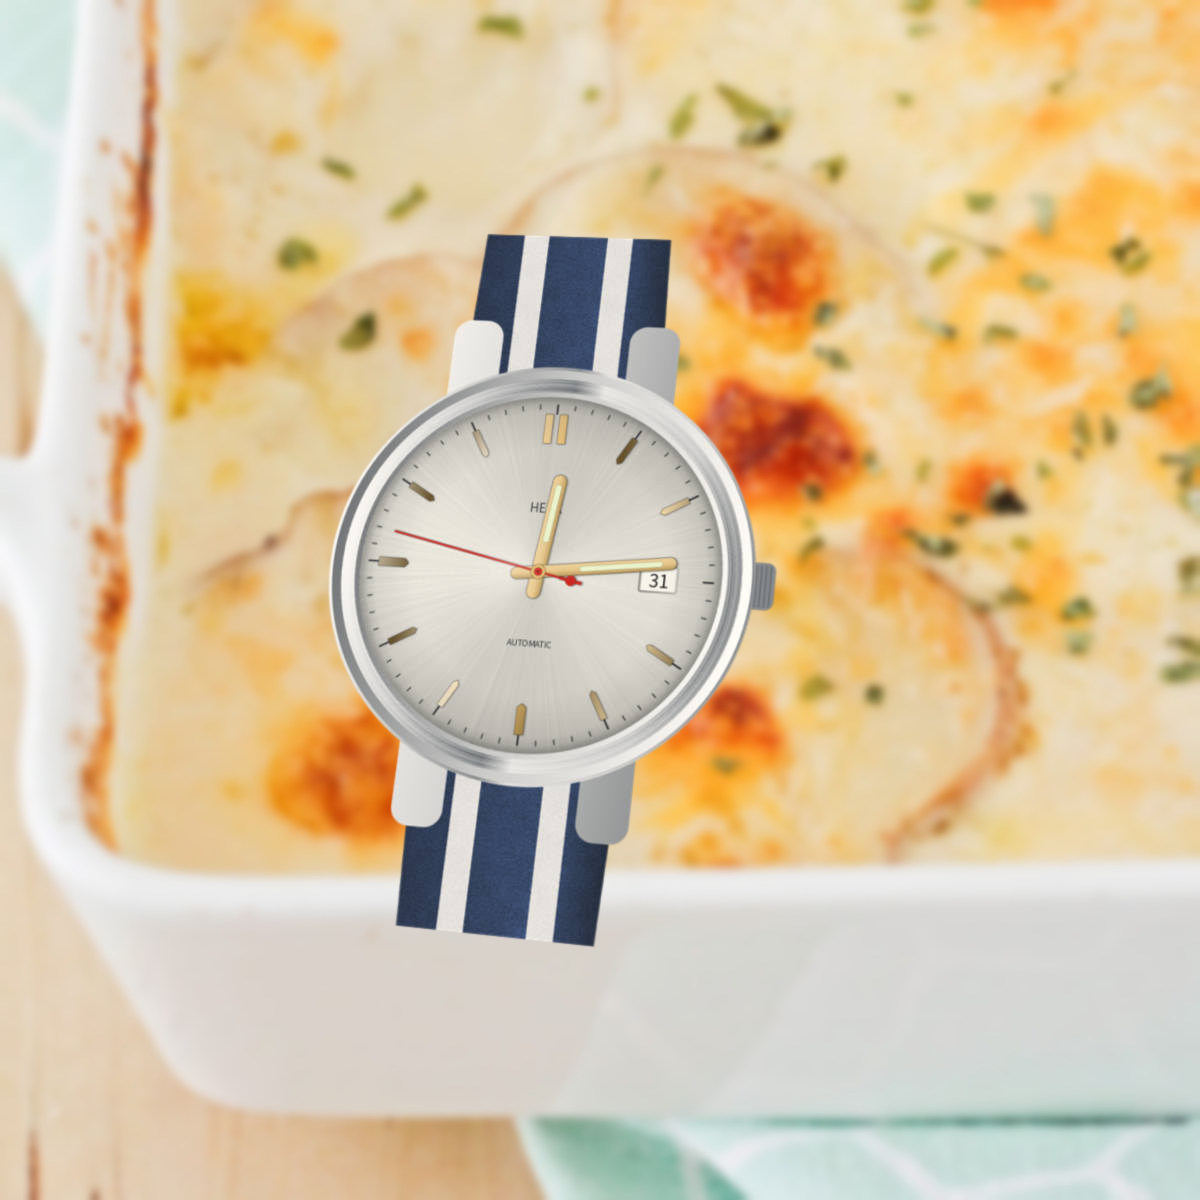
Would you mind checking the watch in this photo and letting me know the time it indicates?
12:13:47
